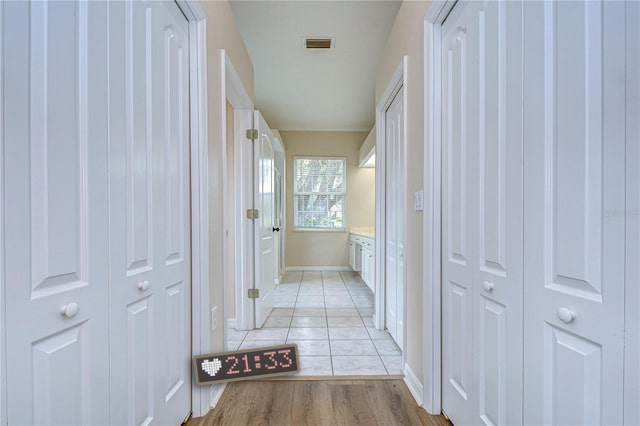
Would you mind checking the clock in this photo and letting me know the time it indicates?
21:33
